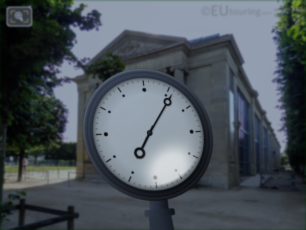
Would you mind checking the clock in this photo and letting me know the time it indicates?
7:06
